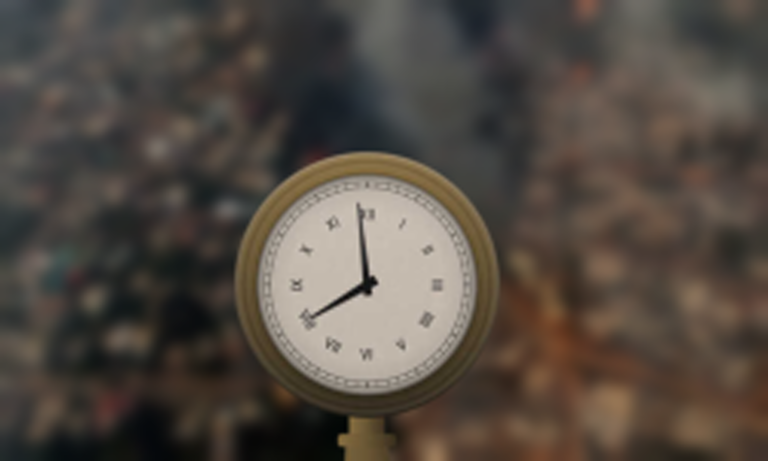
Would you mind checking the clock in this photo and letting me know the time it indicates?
7:59
